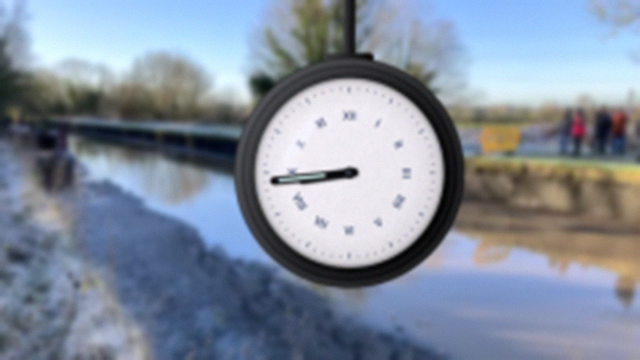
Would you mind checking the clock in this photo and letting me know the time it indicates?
8:44
